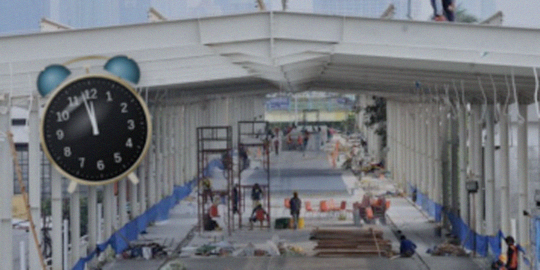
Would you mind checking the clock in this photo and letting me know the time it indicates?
11:58
